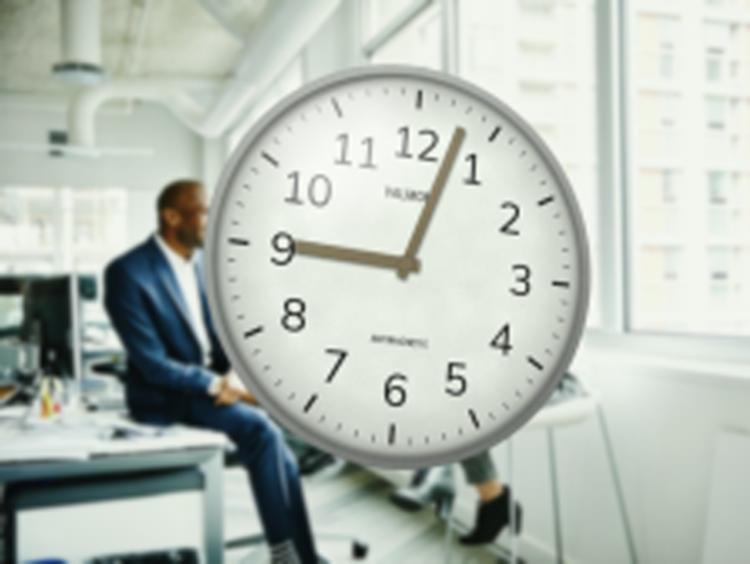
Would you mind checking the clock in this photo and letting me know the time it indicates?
9:03
